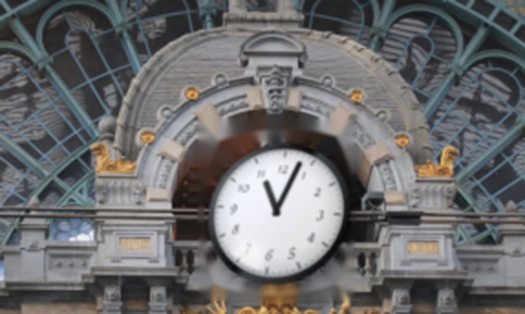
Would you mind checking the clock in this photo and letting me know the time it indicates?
11:03
